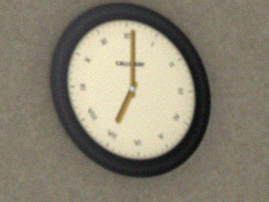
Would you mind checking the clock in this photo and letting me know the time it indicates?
7:01
